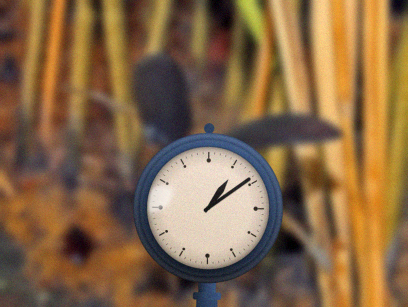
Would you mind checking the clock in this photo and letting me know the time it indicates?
1:09
